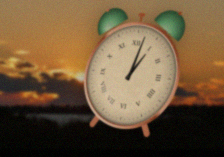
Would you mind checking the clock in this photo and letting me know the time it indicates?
1:02
